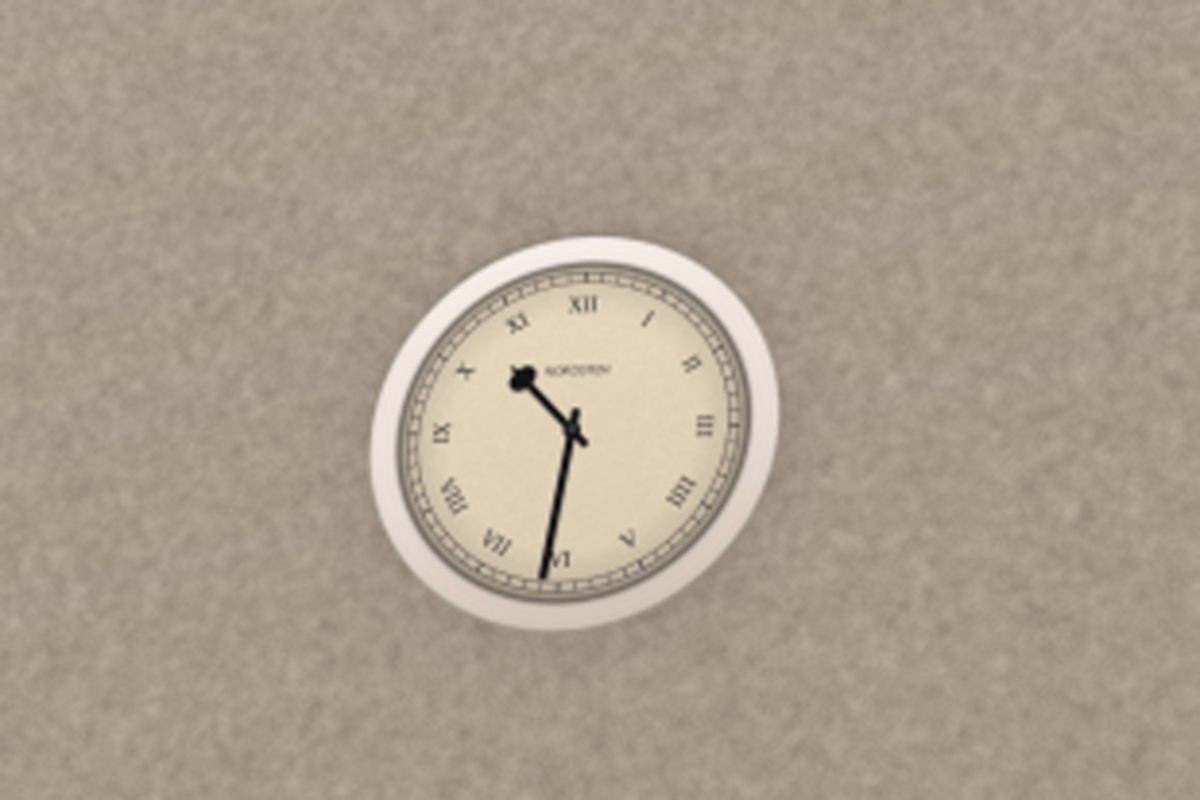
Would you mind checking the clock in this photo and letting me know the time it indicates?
10:31
